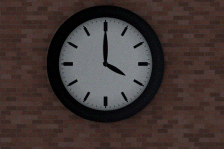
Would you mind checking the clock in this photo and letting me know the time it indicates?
4:00
